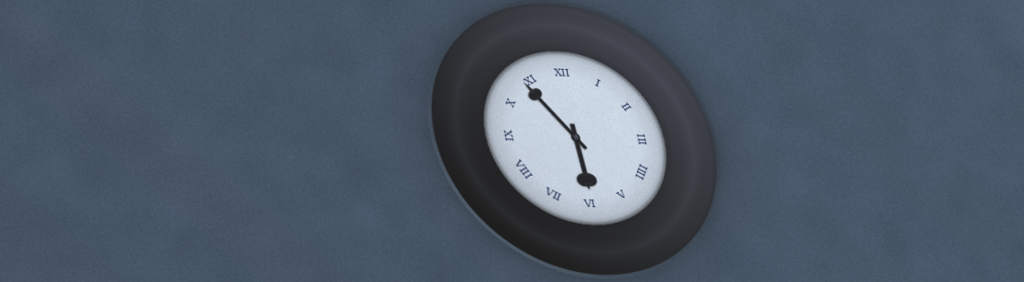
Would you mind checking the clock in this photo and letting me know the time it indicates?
5:54
